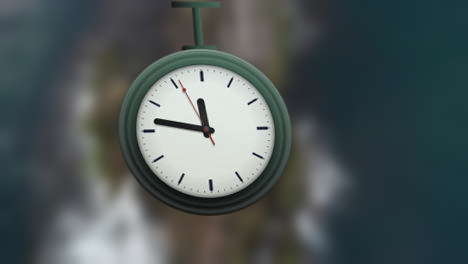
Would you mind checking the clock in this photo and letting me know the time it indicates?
11:46:56
